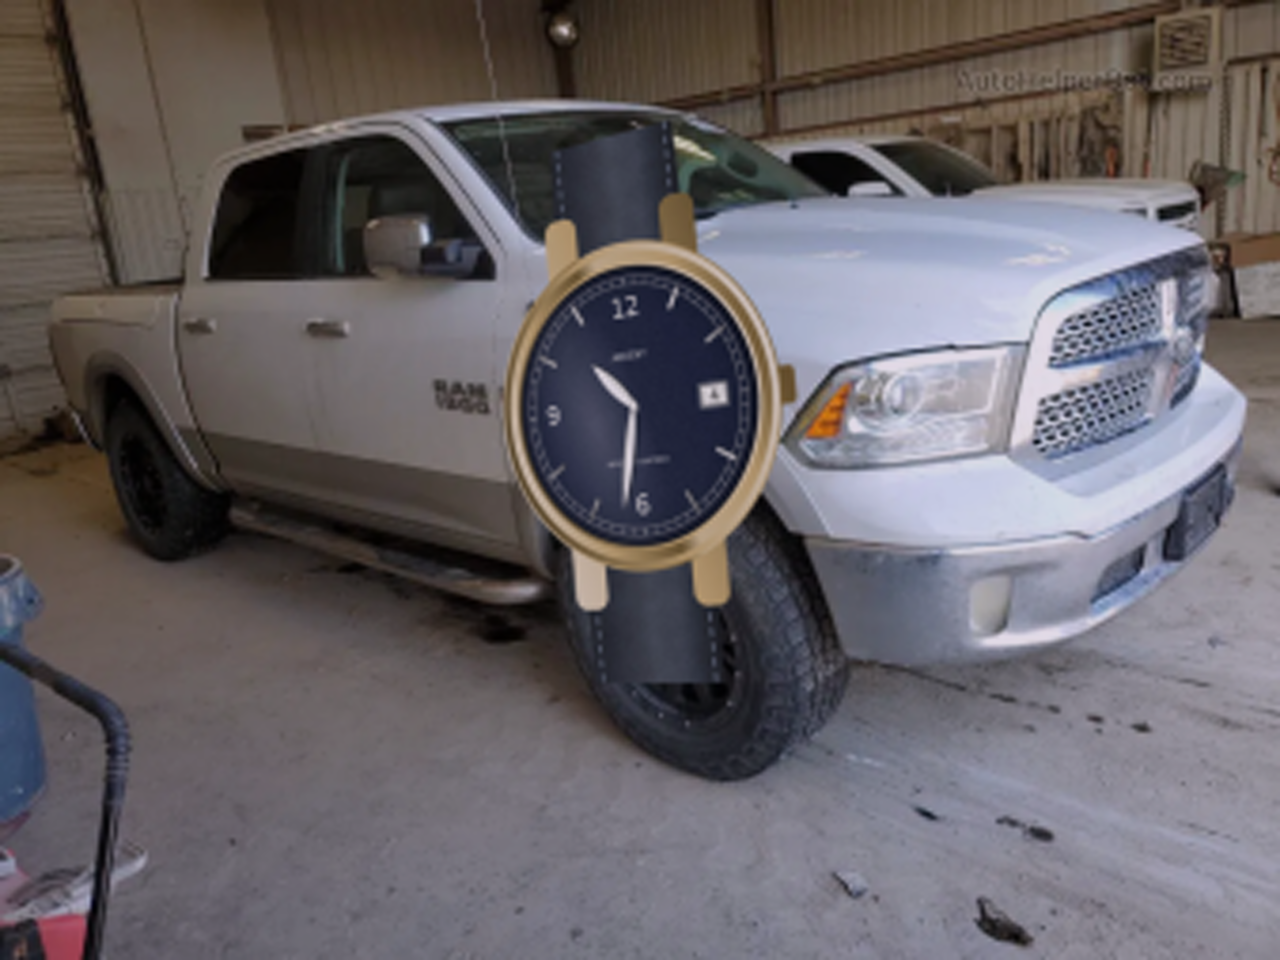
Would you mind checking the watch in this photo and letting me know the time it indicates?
10:32
